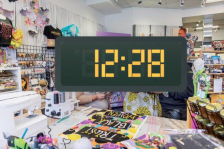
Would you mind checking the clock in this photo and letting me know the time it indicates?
12:28
